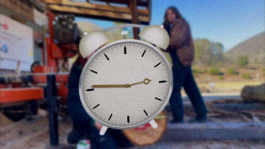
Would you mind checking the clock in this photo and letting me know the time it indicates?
2:46
